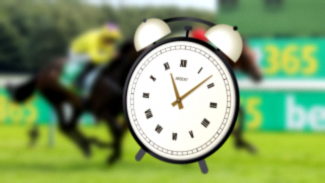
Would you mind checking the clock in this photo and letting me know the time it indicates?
11:08
